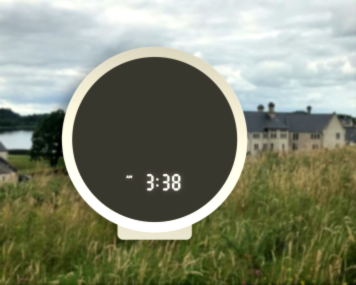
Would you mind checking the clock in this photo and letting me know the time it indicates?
3:38
